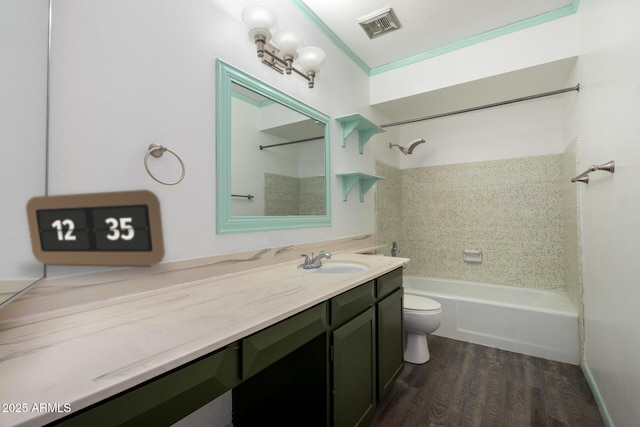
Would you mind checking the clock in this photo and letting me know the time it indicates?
12:35
